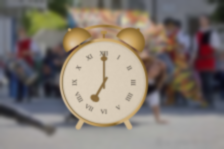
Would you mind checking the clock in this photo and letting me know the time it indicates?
7:00
